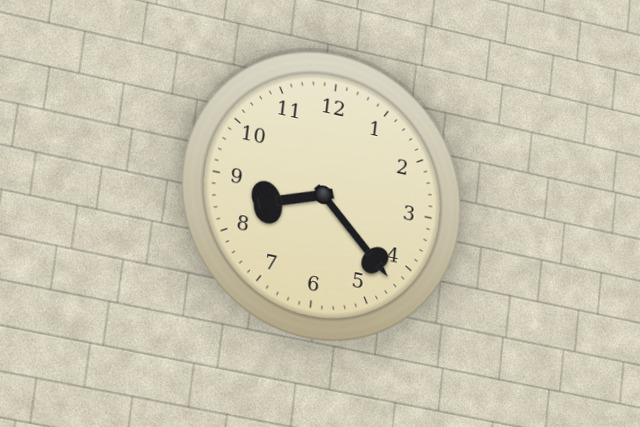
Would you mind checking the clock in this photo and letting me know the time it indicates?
8:22
